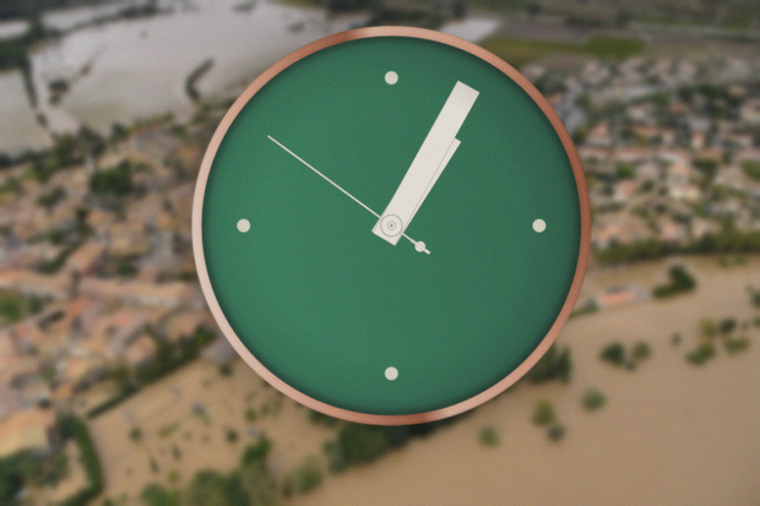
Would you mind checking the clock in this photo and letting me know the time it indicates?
1:04:51
